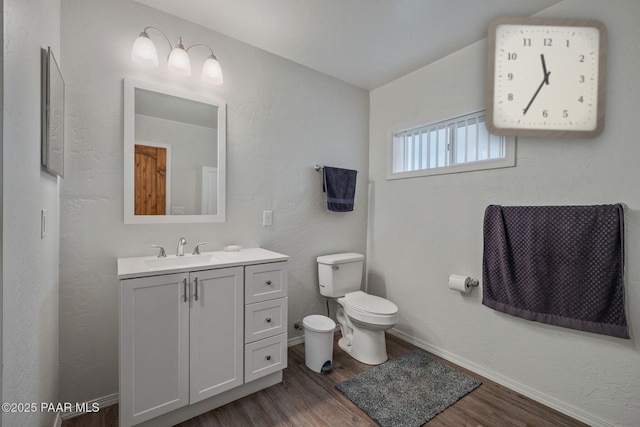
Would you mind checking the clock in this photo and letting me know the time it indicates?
11:35
